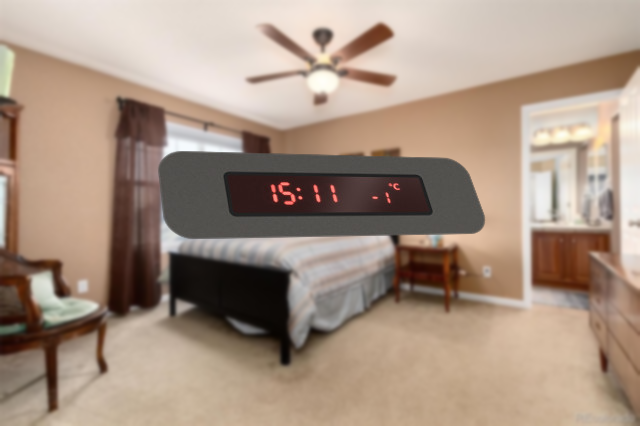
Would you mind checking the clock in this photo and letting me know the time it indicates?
15:11
